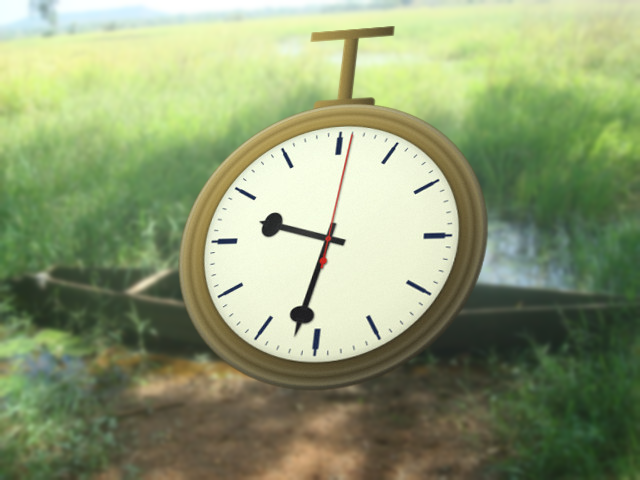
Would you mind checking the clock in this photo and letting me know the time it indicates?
9:32:01
